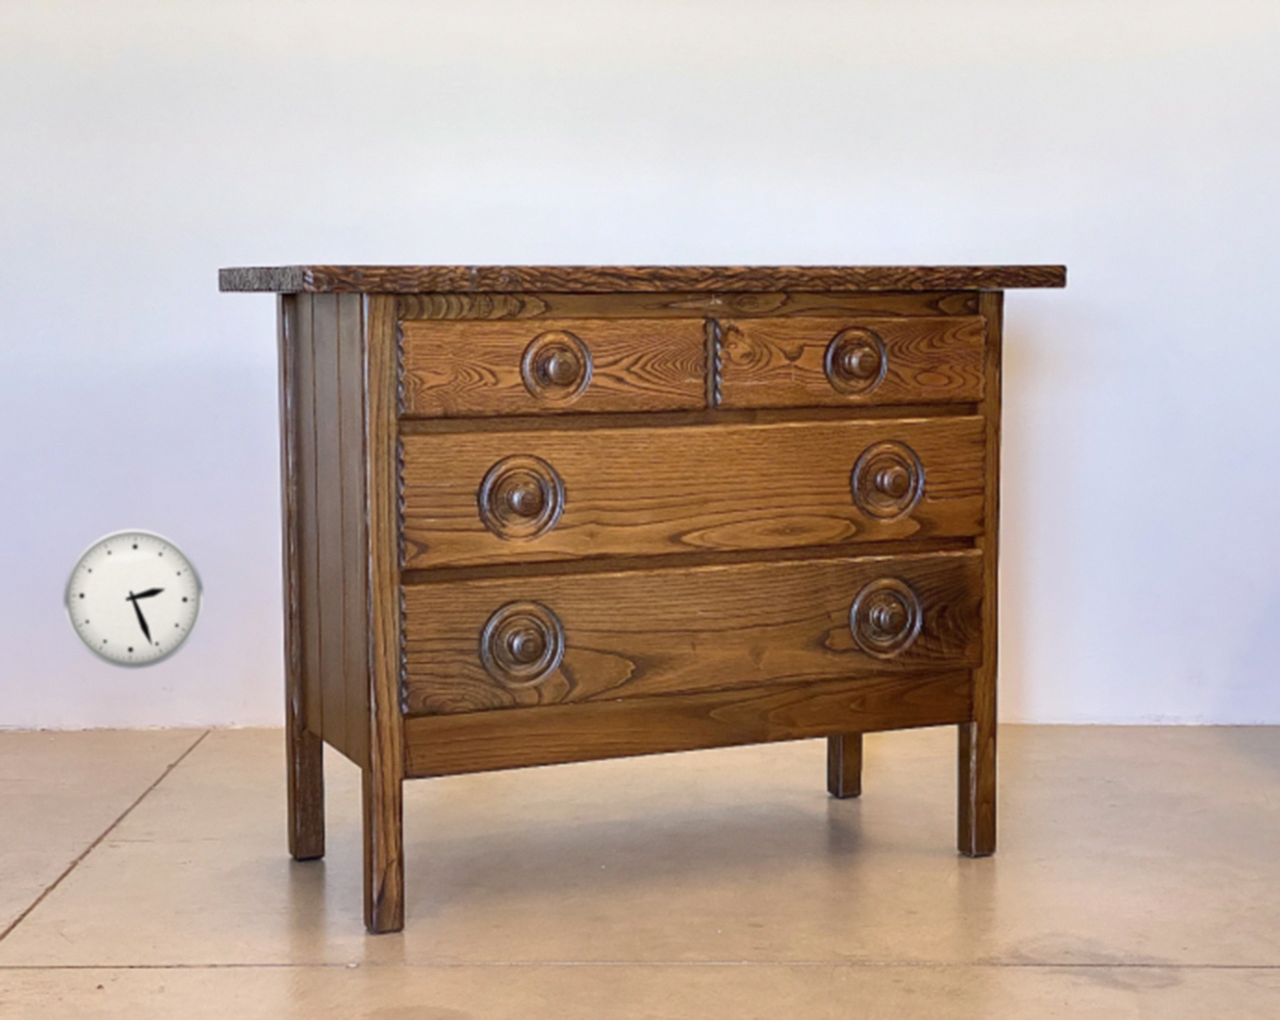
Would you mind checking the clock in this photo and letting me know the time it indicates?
2:26
